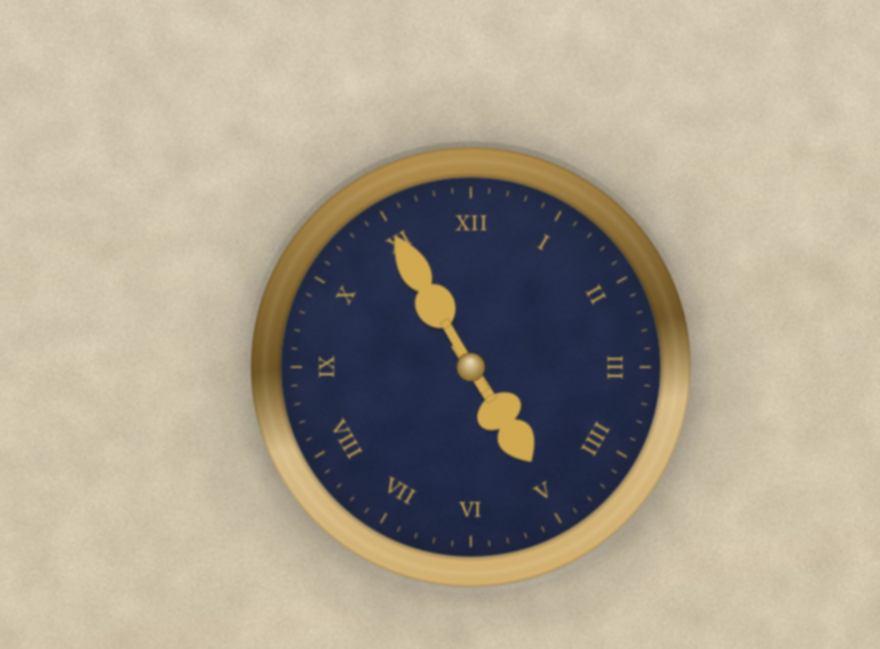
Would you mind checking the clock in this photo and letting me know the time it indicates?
4:55
